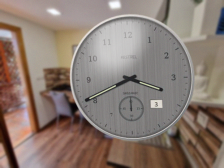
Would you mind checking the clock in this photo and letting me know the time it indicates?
3:41
